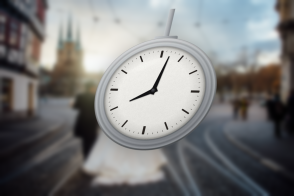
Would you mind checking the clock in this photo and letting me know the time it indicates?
8:02
